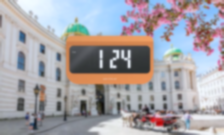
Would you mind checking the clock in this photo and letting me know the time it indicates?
1:24
